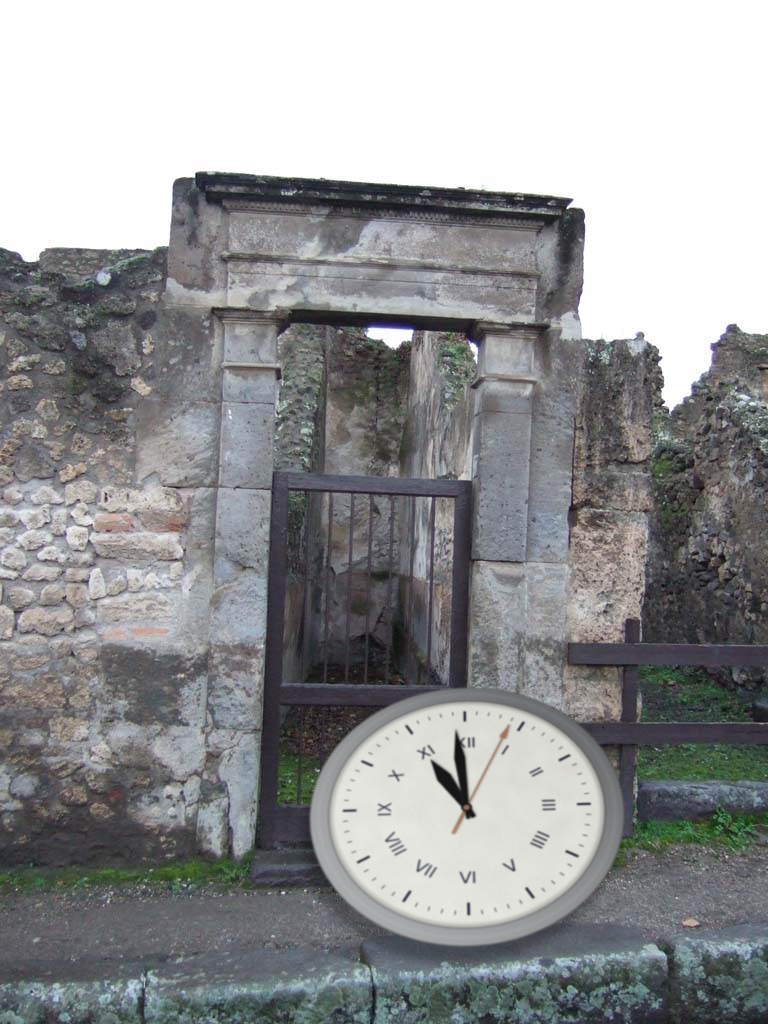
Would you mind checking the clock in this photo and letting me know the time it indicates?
10:59:04
